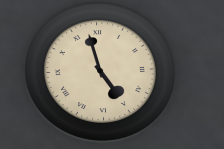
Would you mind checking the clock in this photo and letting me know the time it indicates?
4:58
